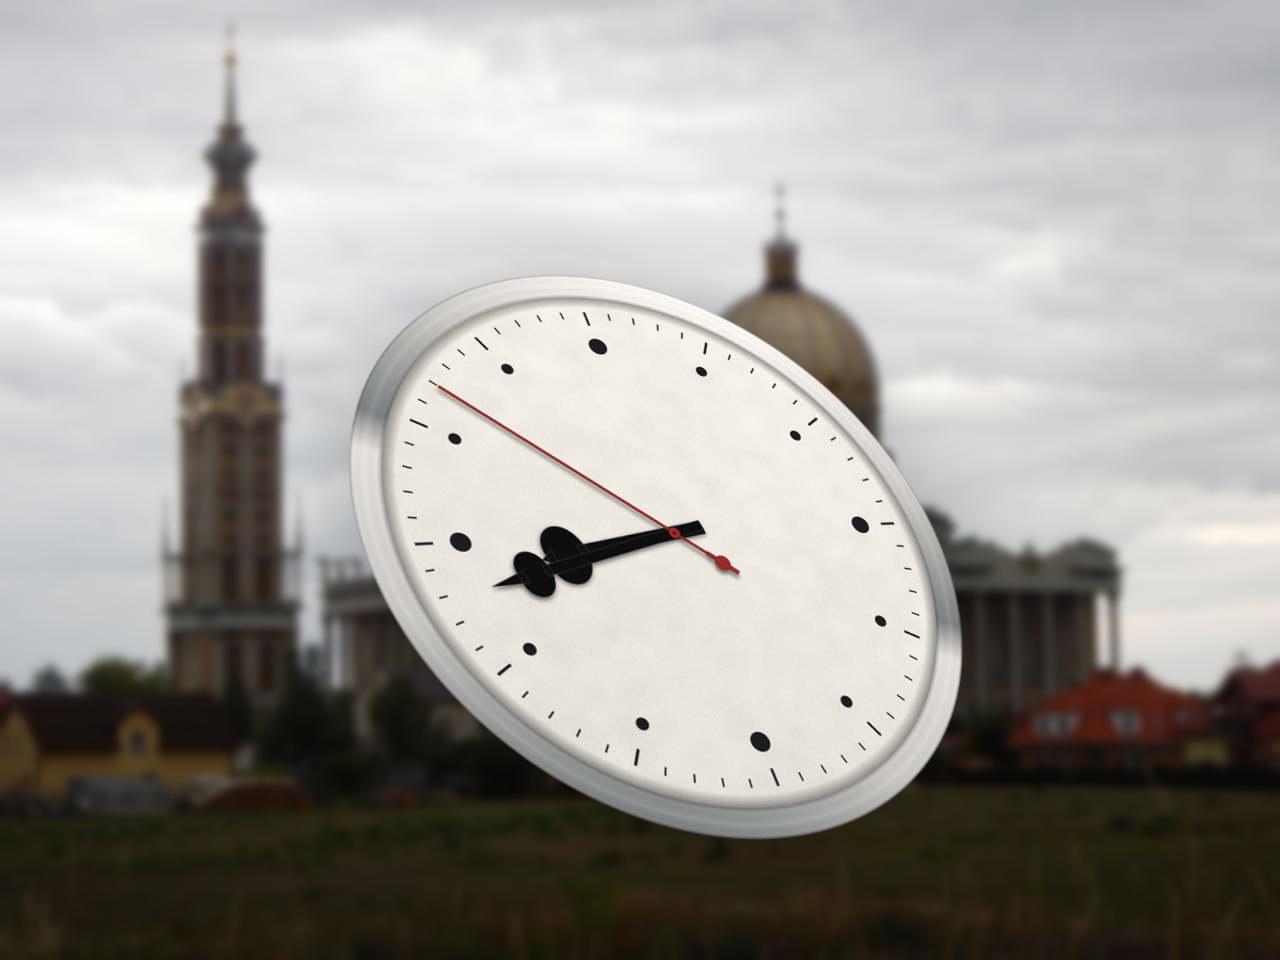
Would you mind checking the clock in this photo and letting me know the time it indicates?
8:42:52
